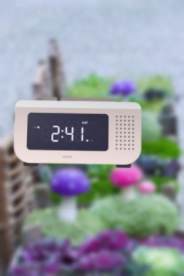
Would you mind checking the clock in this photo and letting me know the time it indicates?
2:41
